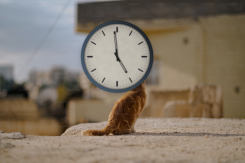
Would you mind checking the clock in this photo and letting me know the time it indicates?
4:59
